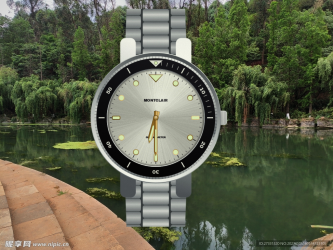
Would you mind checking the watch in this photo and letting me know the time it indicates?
6:30
